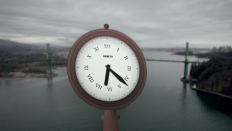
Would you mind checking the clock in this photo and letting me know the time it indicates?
6:22
